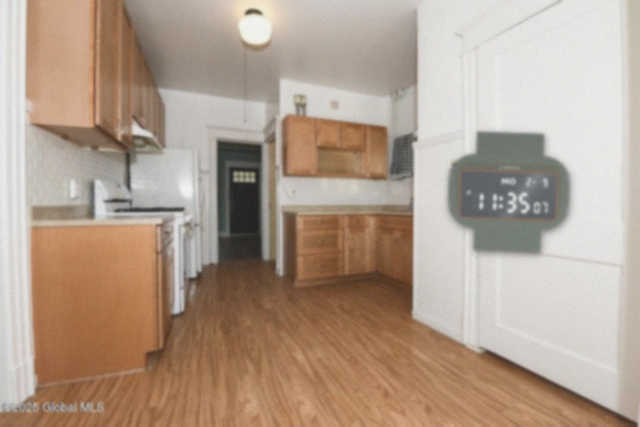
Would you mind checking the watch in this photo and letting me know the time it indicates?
11:35
